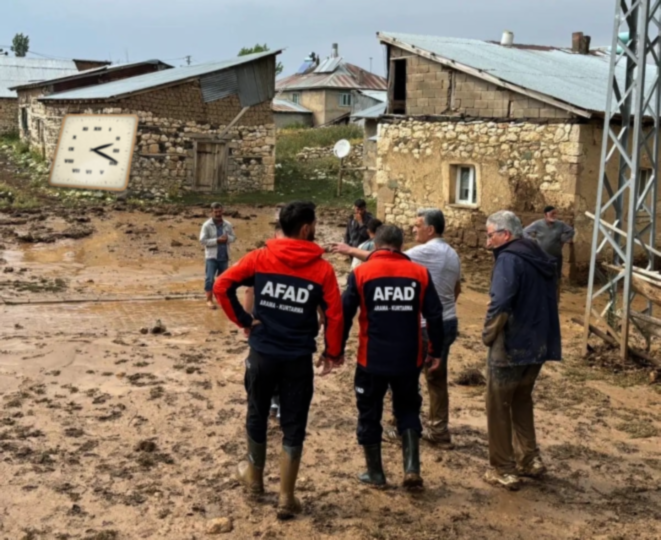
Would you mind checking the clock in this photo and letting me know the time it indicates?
2:19
